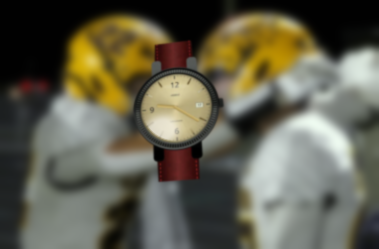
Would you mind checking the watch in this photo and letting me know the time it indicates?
9:21
